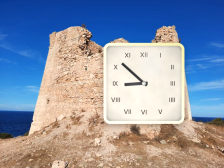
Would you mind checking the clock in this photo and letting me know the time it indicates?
8:52
